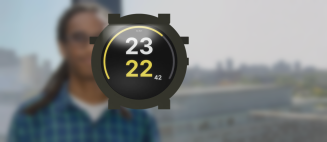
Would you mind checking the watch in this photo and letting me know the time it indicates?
23:22
